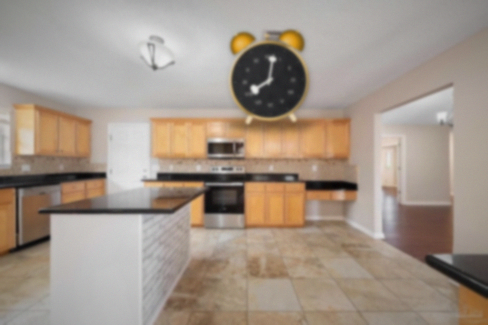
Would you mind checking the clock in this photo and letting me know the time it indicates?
8:02
